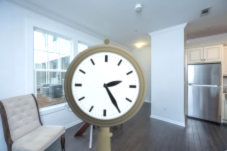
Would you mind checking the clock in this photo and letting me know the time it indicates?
2:25
